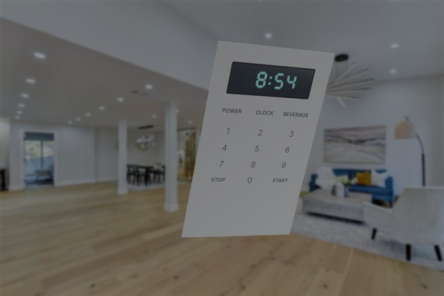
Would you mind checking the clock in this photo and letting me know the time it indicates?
8:54
